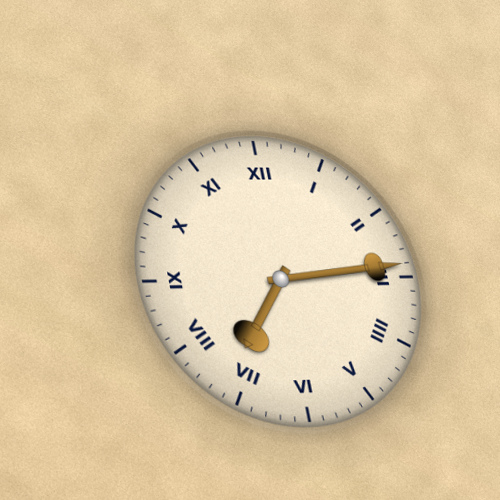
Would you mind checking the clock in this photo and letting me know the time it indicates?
7:14
